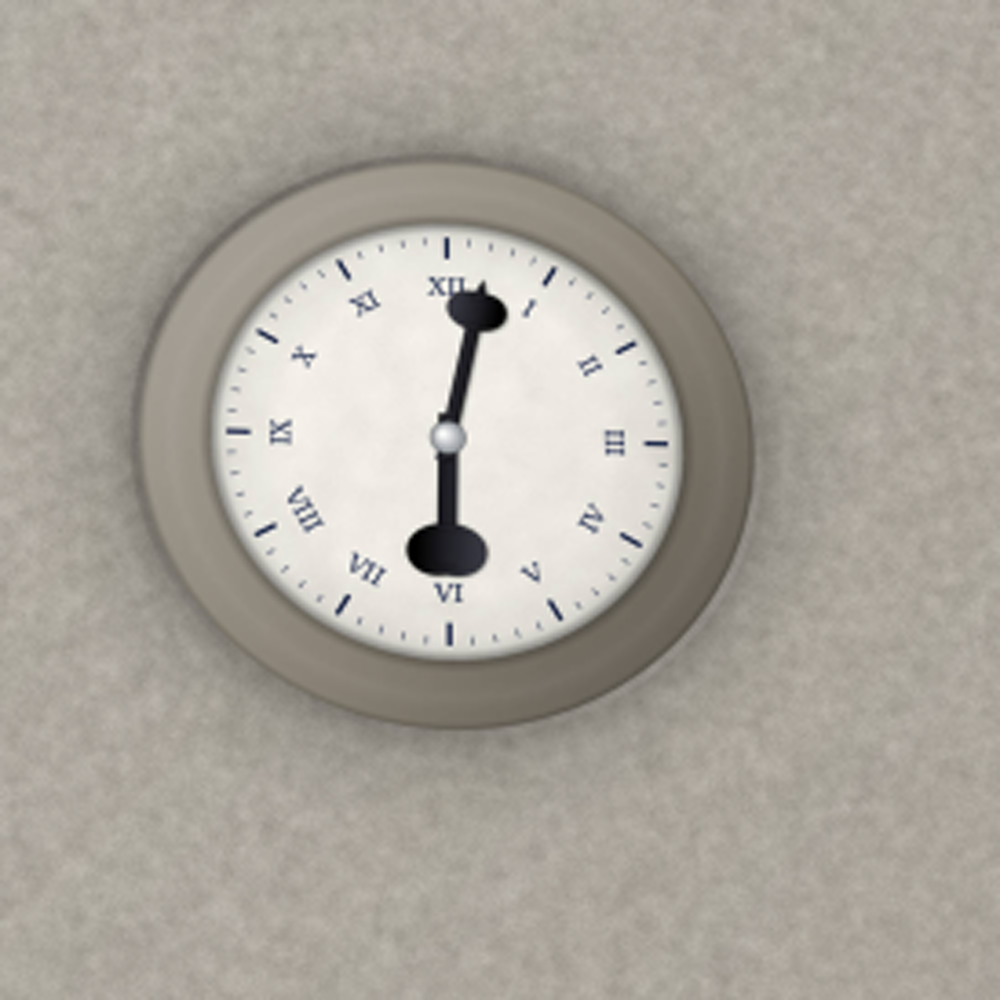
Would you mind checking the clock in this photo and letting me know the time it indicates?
6:02
